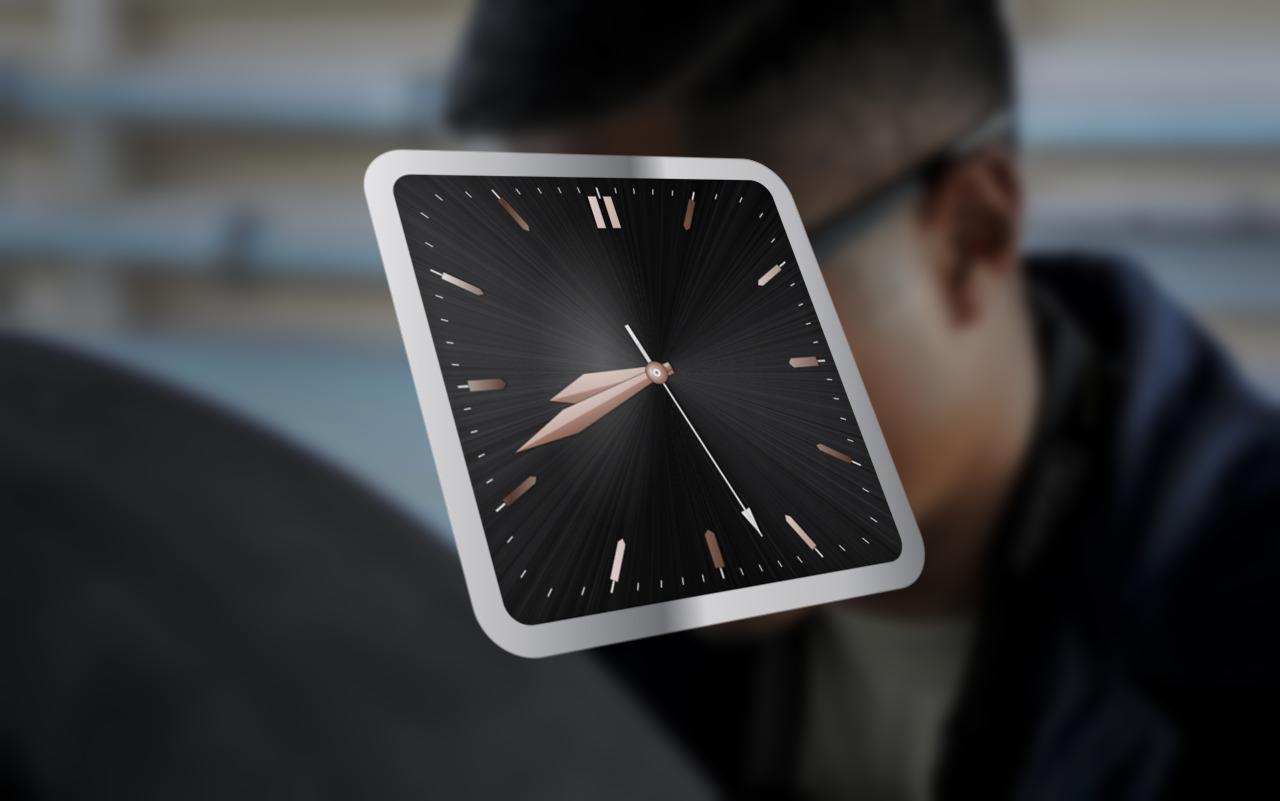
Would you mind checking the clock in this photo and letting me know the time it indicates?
8:41:27
